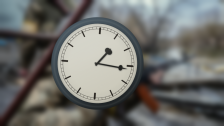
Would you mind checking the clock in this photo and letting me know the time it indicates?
1:16
